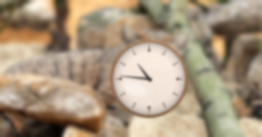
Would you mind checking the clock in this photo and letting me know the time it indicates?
10:46
